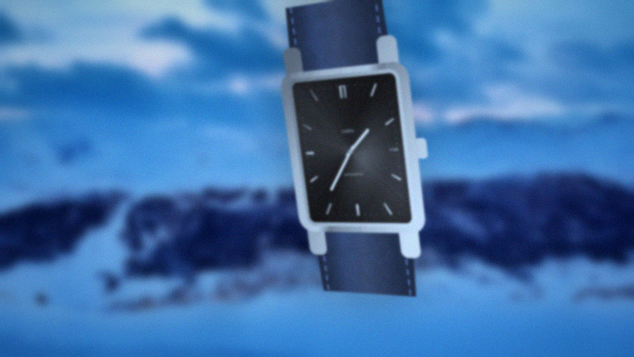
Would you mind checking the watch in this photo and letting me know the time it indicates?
1:36
